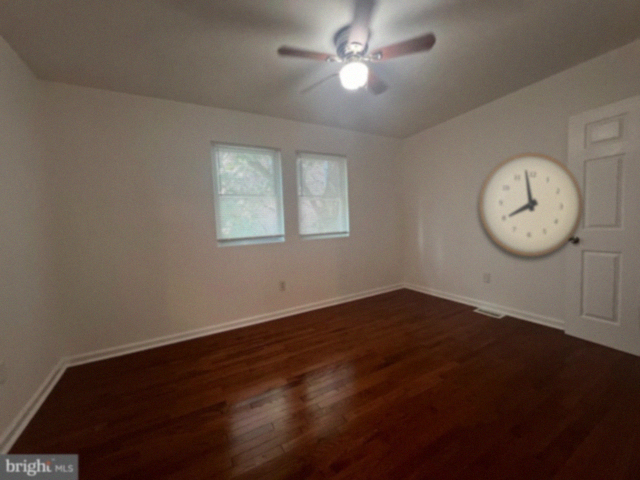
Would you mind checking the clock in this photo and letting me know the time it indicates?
7:58
